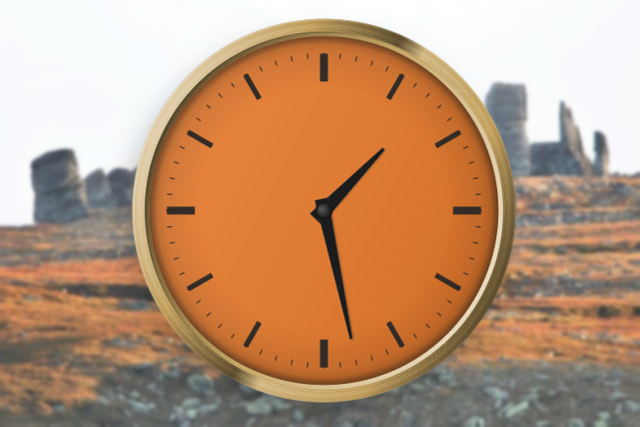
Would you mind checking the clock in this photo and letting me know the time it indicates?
1:28
